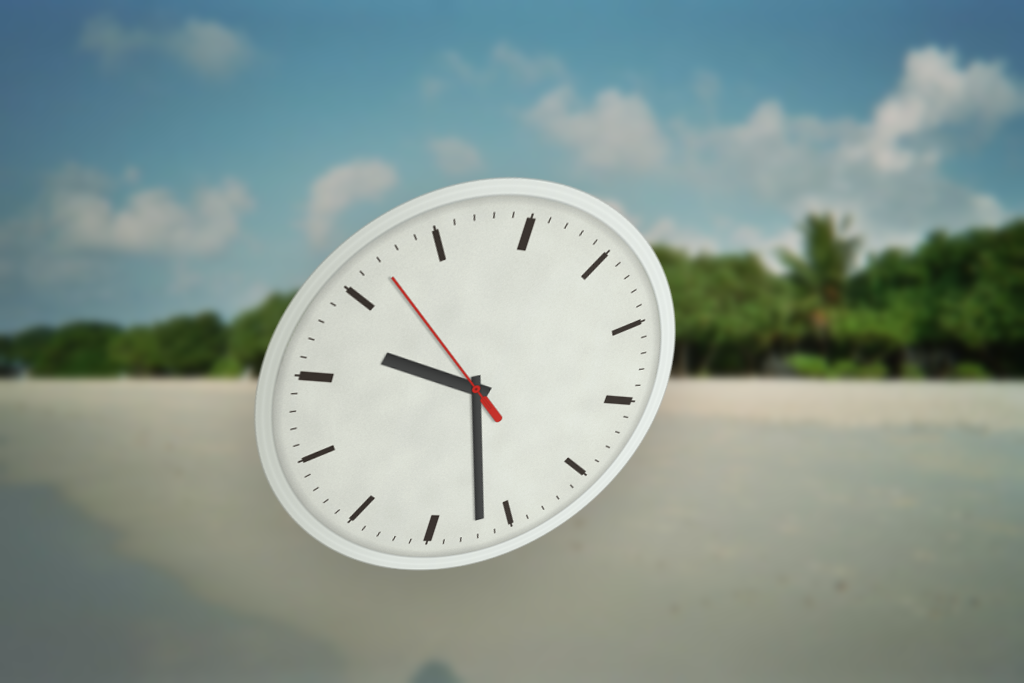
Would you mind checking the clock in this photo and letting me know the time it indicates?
9:26:52
